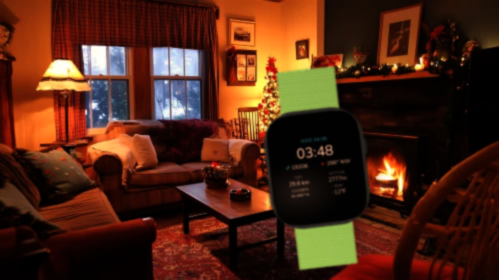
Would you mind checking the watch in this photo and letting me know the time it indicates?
3:48
